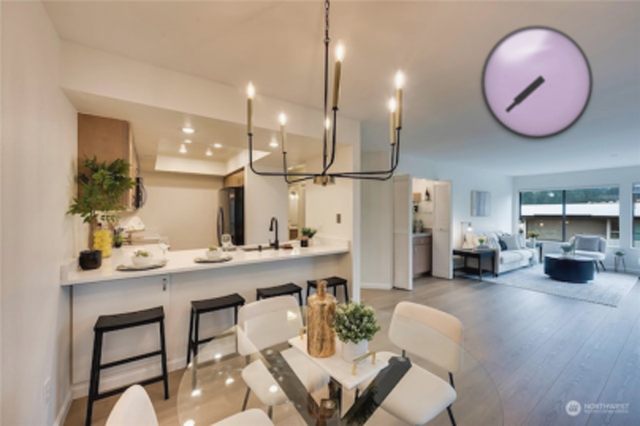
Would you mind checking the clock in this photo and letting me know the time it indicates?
7:38
